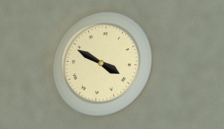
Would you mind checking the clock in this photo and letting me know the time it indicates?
3:49
